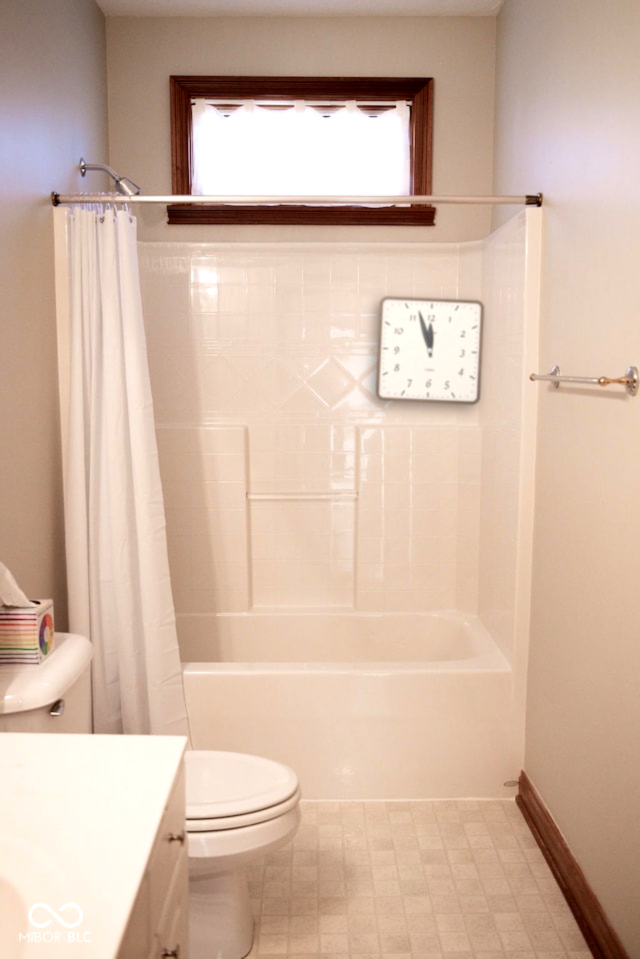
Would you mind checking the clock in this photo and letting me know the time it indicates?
11:57
